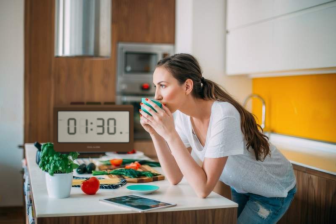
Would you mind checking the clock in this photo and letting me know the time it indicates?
1:30
